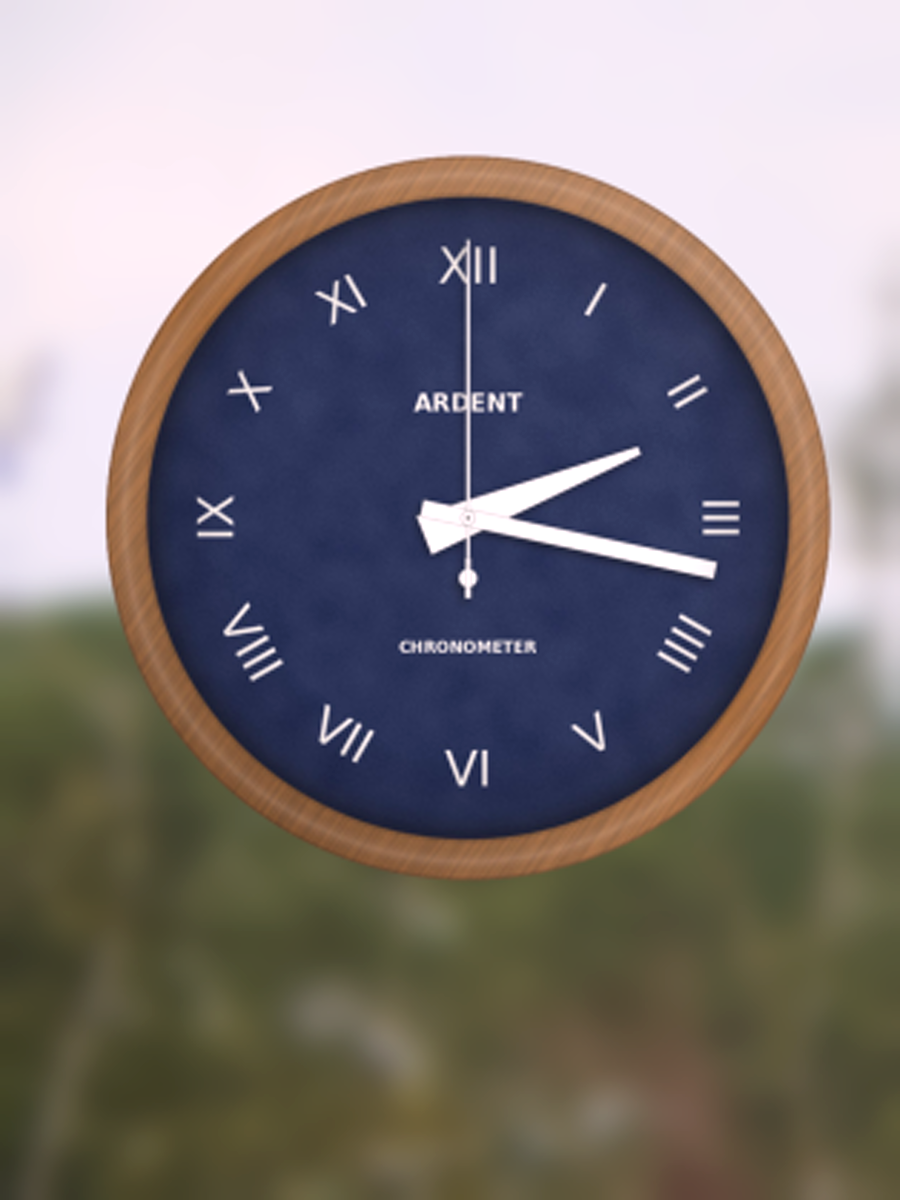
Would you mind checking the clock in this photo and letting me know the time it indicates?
2:17:00
